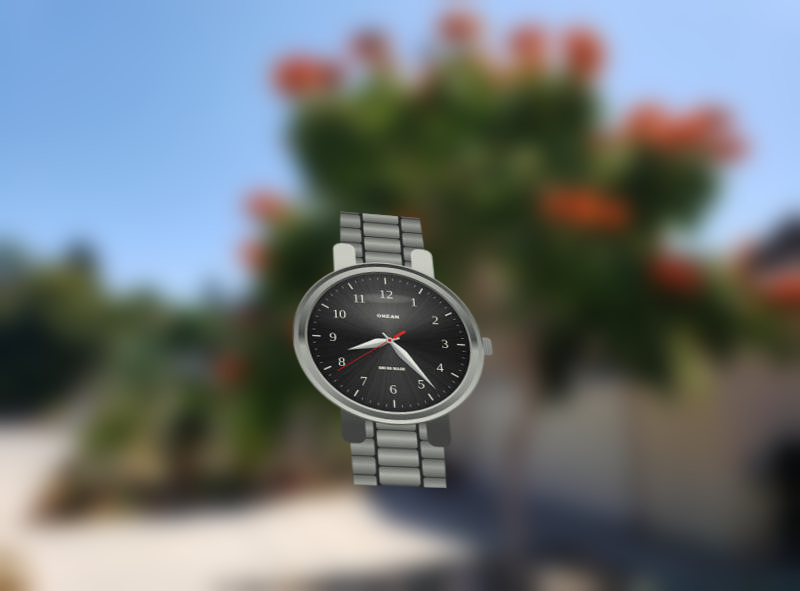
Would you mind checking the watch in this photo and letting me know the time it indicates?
8:23:39
